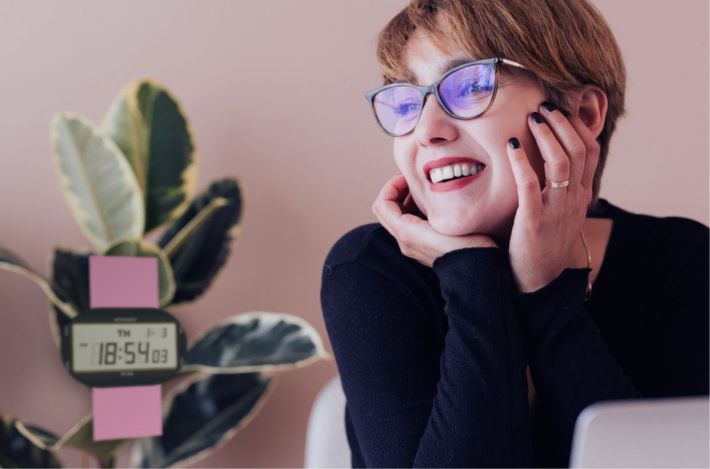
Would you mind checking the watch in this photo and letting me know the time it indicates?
18:54:03
